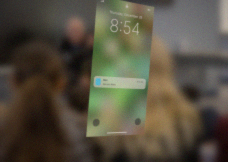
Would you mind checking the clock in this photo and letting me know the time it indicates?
8:54
